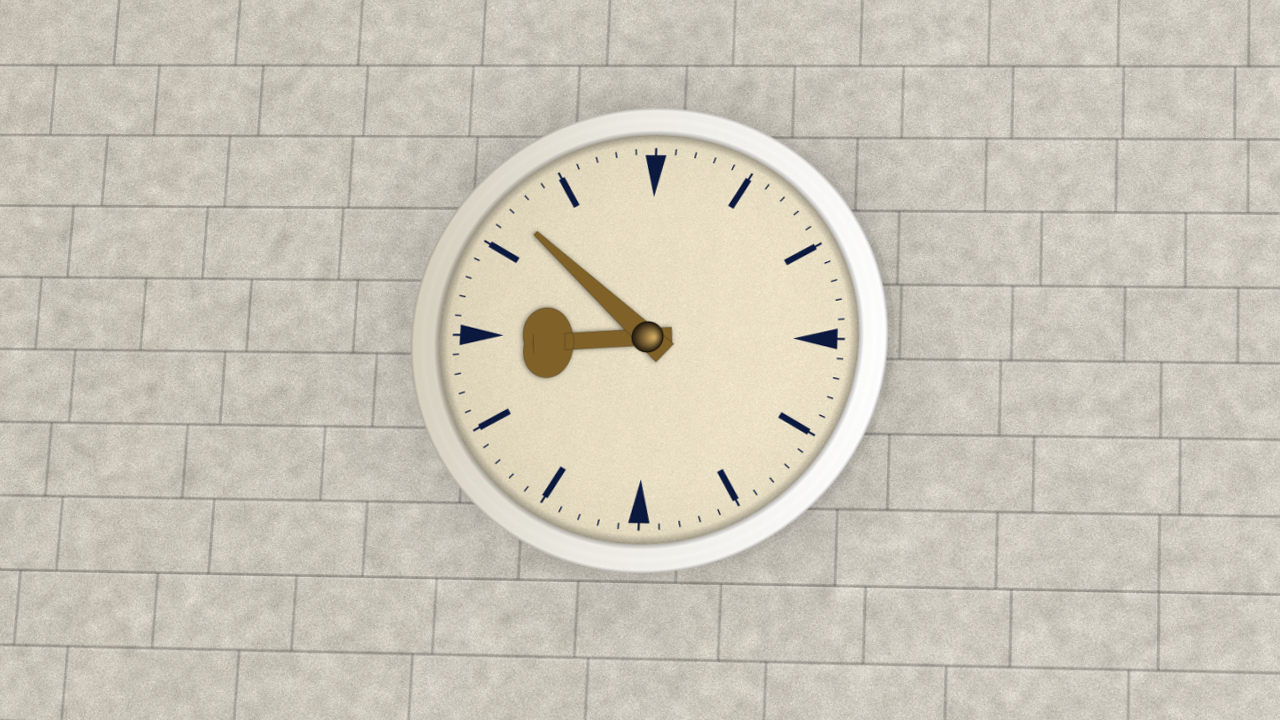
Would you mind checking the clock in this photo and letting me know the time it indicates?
8:52
